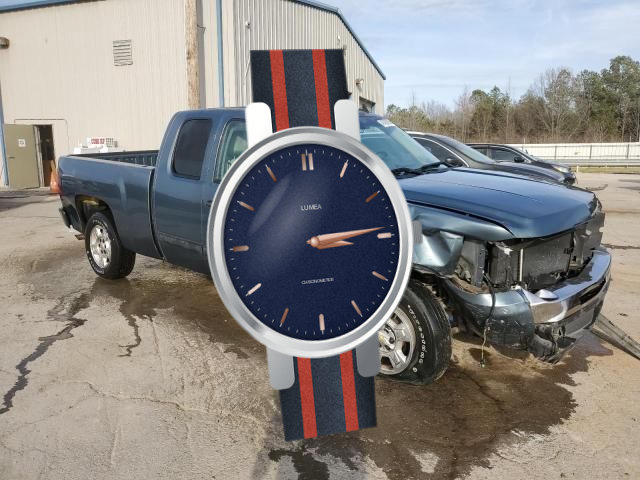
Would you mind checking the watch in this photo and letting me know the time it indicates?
3:14
